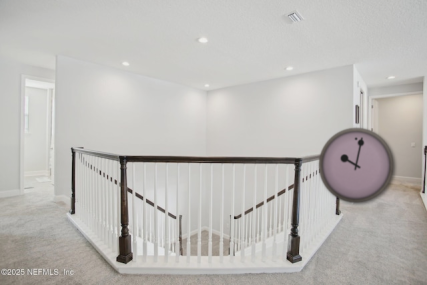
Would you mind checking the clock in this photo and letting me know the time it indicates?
10:02
